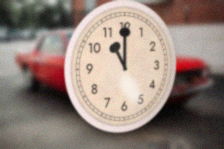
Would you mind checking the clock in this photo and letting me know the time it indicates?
11:00
